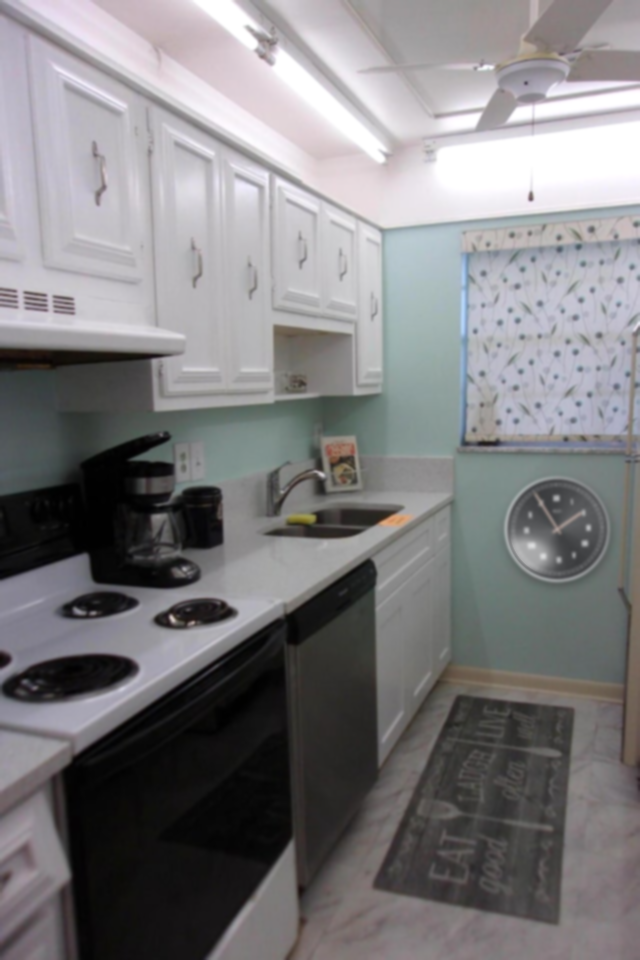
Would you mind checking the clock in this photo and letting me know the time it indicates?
1:55
